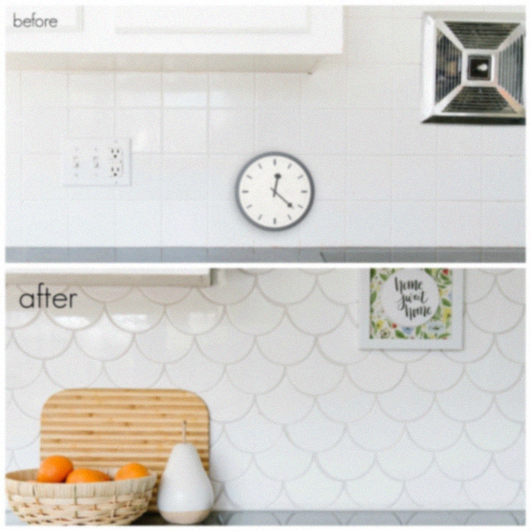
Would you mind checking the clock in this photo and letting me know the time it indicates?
12:22
